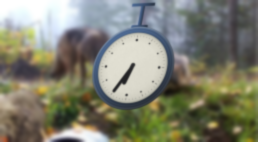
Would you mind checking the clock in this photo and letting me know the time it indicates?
6:35
